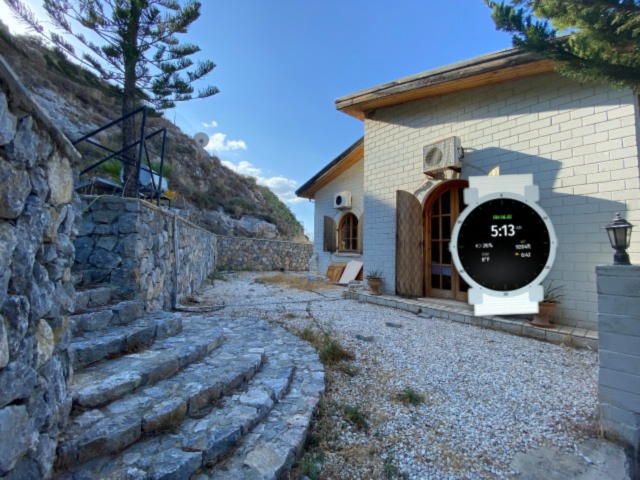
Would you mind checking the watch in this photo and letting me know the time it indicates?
5:13
